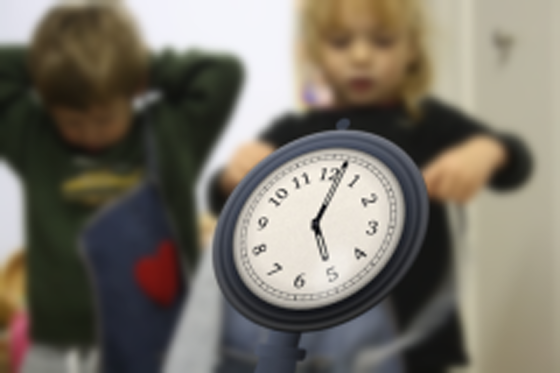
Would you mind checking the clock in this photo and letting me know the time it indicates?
5:02
